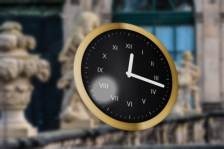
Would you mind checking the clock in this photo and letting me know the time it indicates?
12:17
